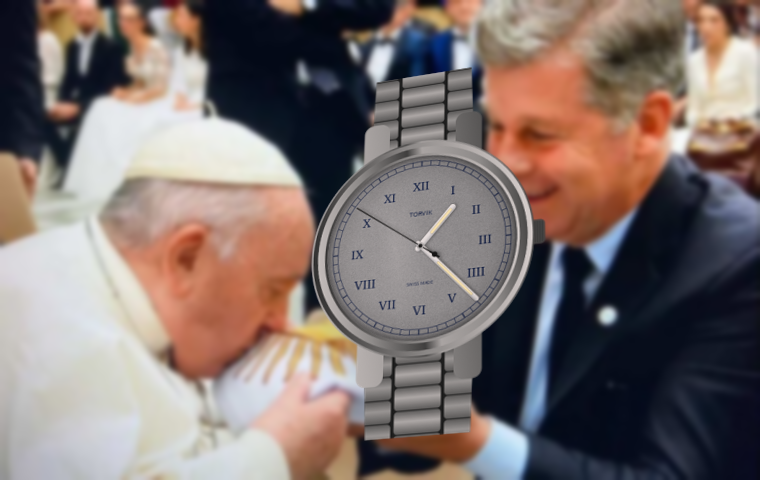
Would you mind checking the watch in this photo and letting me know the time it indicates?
1:22:51
